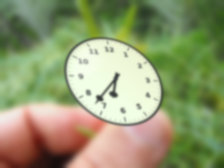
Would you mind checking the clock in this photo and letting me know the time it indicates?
6:37
